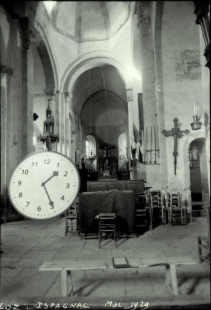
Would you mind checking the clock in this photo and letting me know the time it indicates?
1:25
